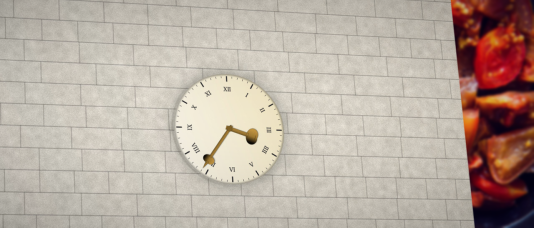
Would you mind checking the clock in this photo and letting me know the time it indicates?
3:36
